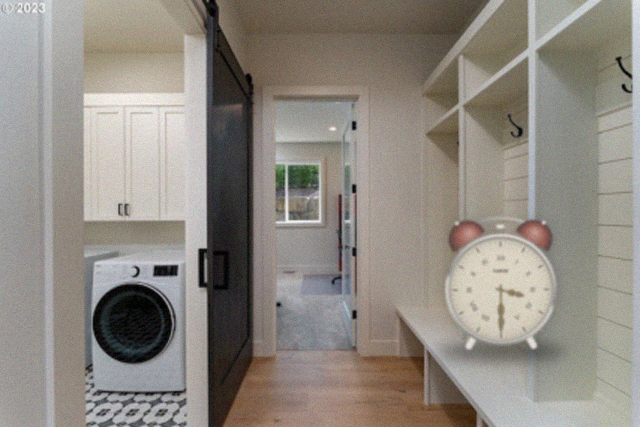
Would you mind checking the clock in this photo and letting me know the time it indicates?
3:30
